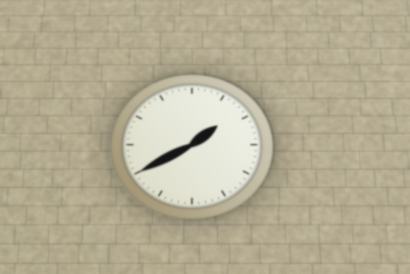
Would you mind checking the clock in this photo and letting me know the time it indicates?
1:40
